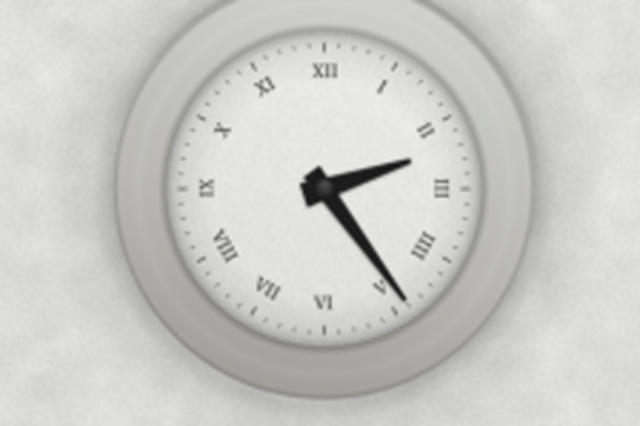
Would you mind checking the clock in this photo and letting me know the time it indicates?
2:24
